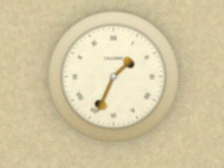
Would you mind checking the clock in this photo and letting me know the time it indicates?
1:34
